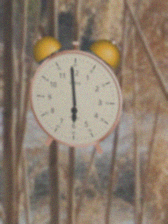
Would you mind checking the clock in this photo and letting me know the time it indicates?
5:59
